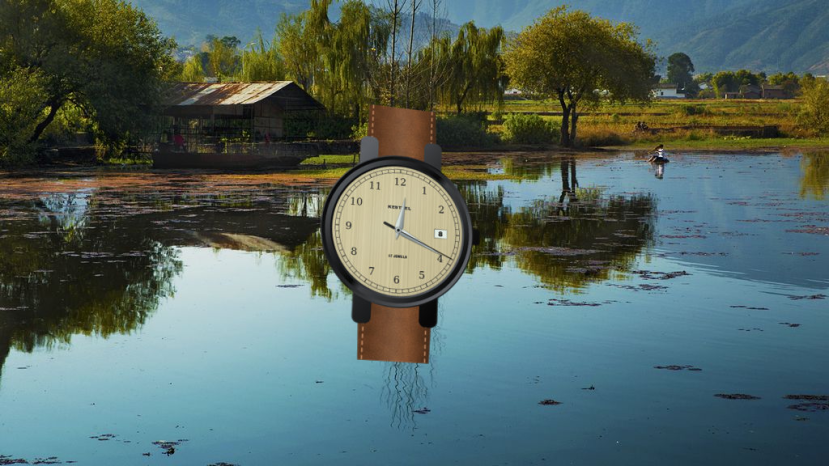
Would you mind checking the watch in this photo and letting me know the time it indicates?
12:19:19
